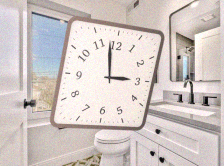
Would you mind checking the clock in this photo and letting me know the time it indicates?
2:58
